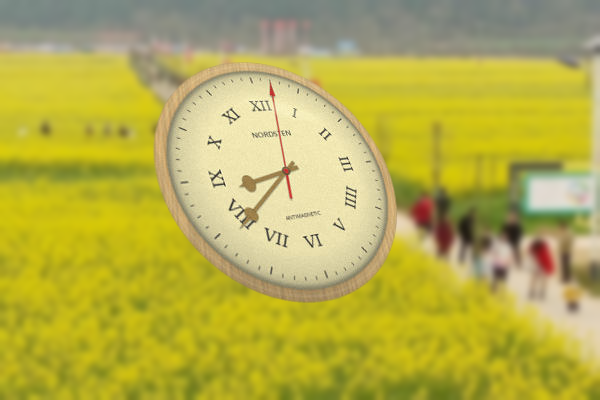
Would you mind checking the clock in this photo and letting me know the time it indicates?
8:39:02
